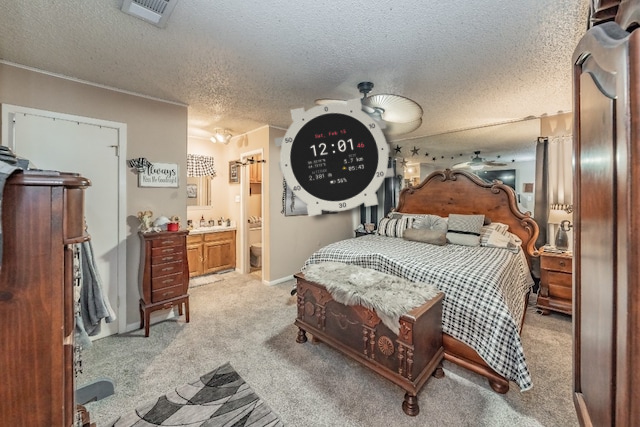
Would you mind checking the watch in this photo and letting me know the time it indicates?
12:01
